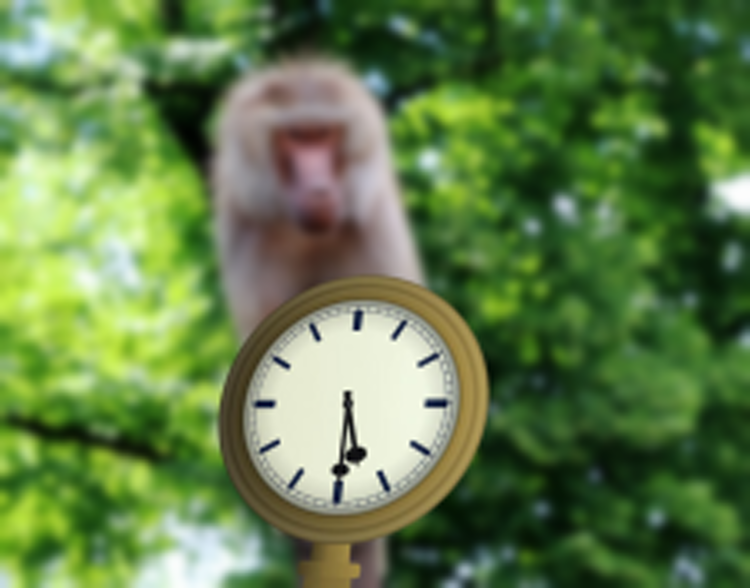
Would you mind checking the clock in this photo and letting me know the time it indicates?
5:30
